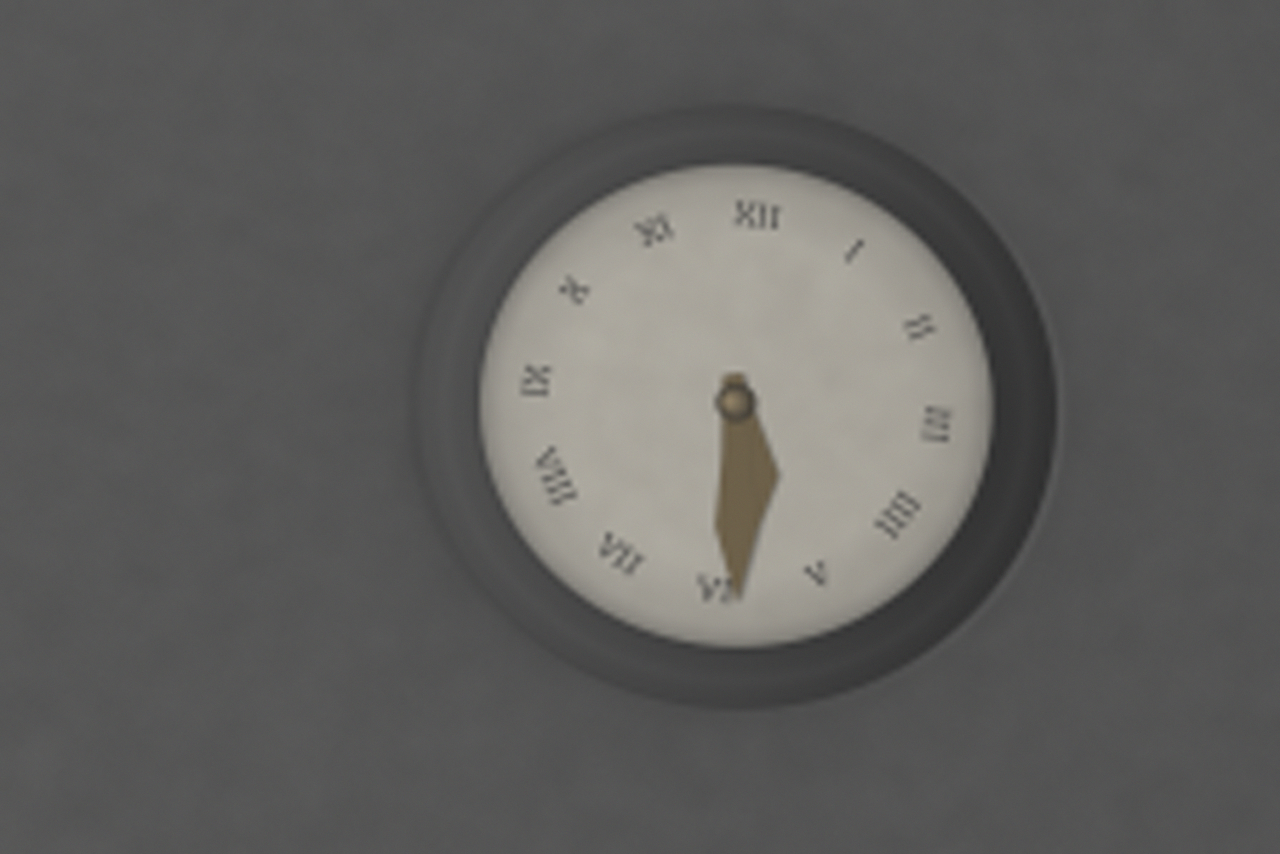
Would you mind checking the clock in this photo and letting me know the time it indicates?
5:29
